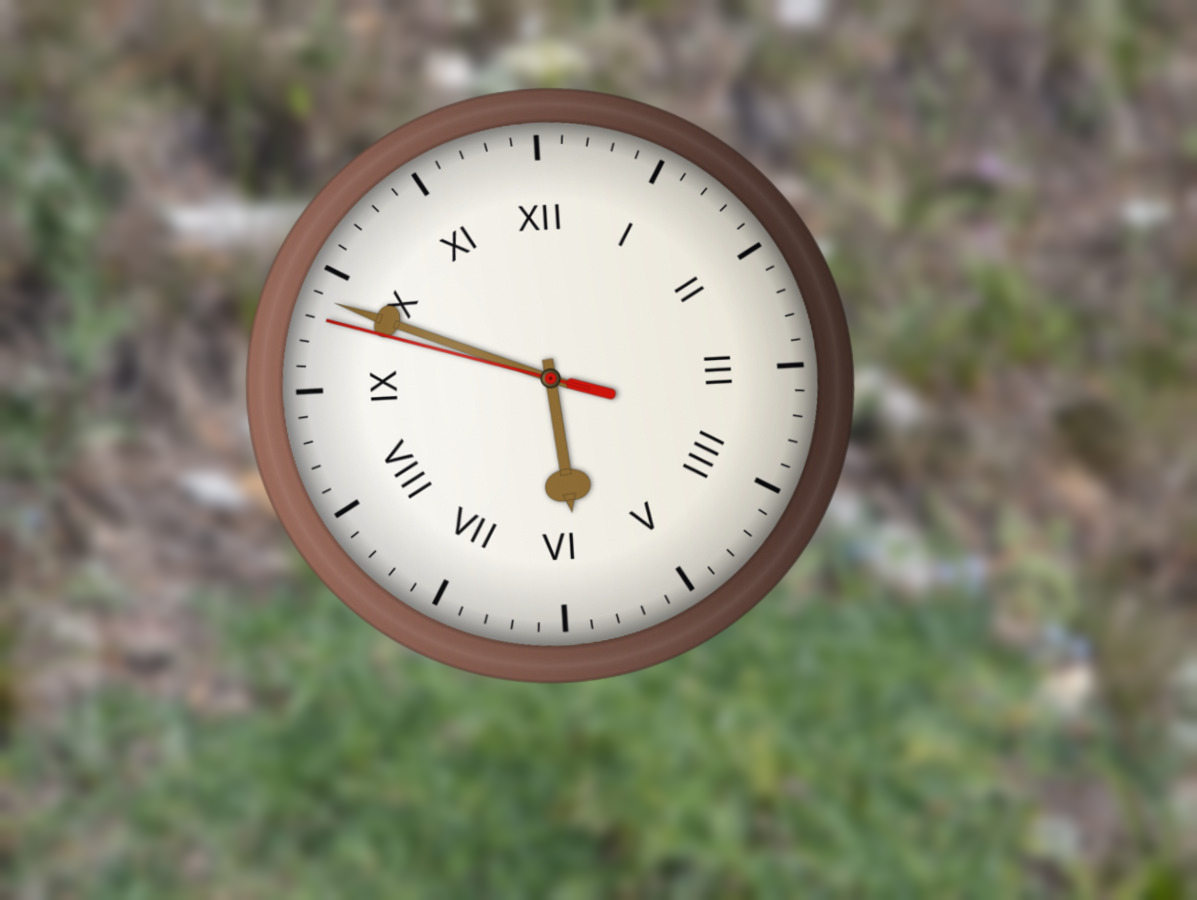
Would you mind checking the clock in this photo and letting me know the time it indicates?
5:48:48
